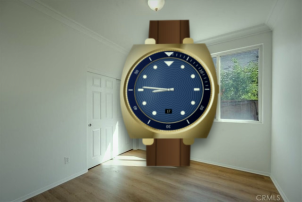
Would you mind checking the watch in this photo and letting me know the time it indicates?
8:46
